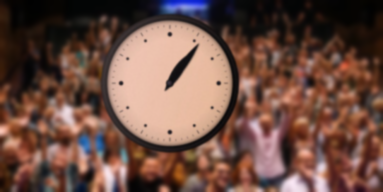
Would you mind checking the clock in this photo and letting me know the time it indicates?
1:06
